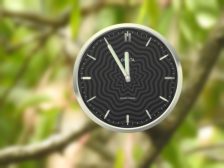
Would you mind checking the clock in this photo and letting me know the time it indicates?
11:55
